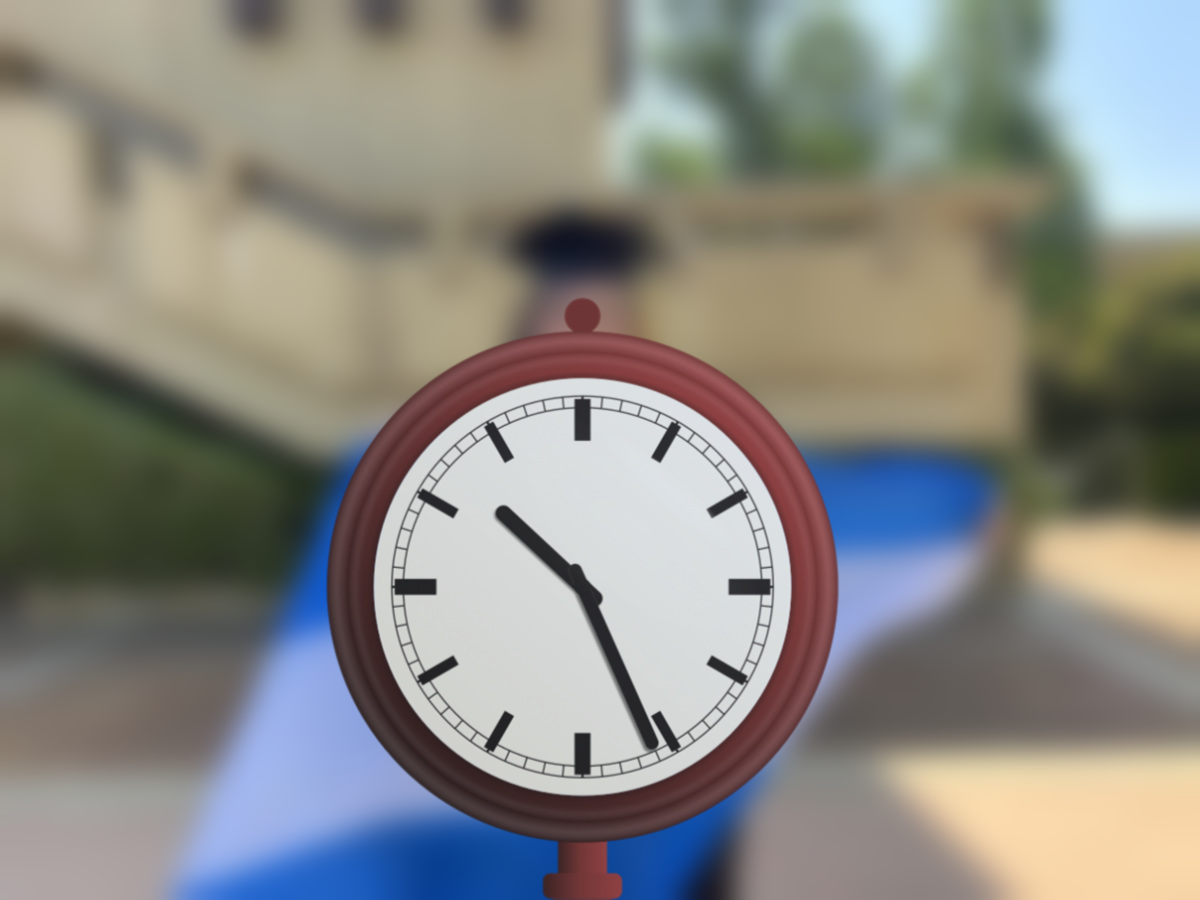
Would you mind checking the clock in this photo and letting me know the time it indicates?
10:26
